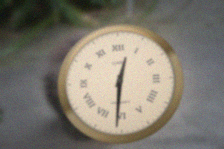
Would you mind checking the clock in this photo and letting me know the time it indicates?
12:31
